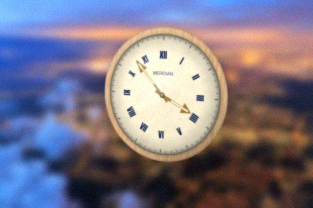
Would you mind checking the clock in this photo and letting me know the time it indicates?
3:53
